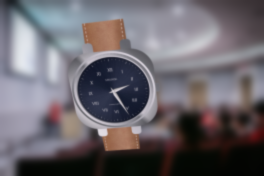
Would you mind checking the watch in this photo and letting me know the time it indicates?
2:26
